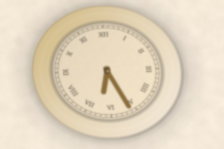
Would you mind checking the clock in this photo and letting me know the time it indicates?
6:26
